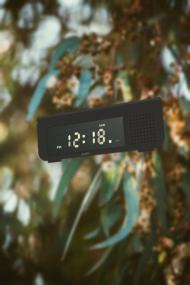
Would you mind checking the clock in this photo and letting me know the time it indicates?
12:18
